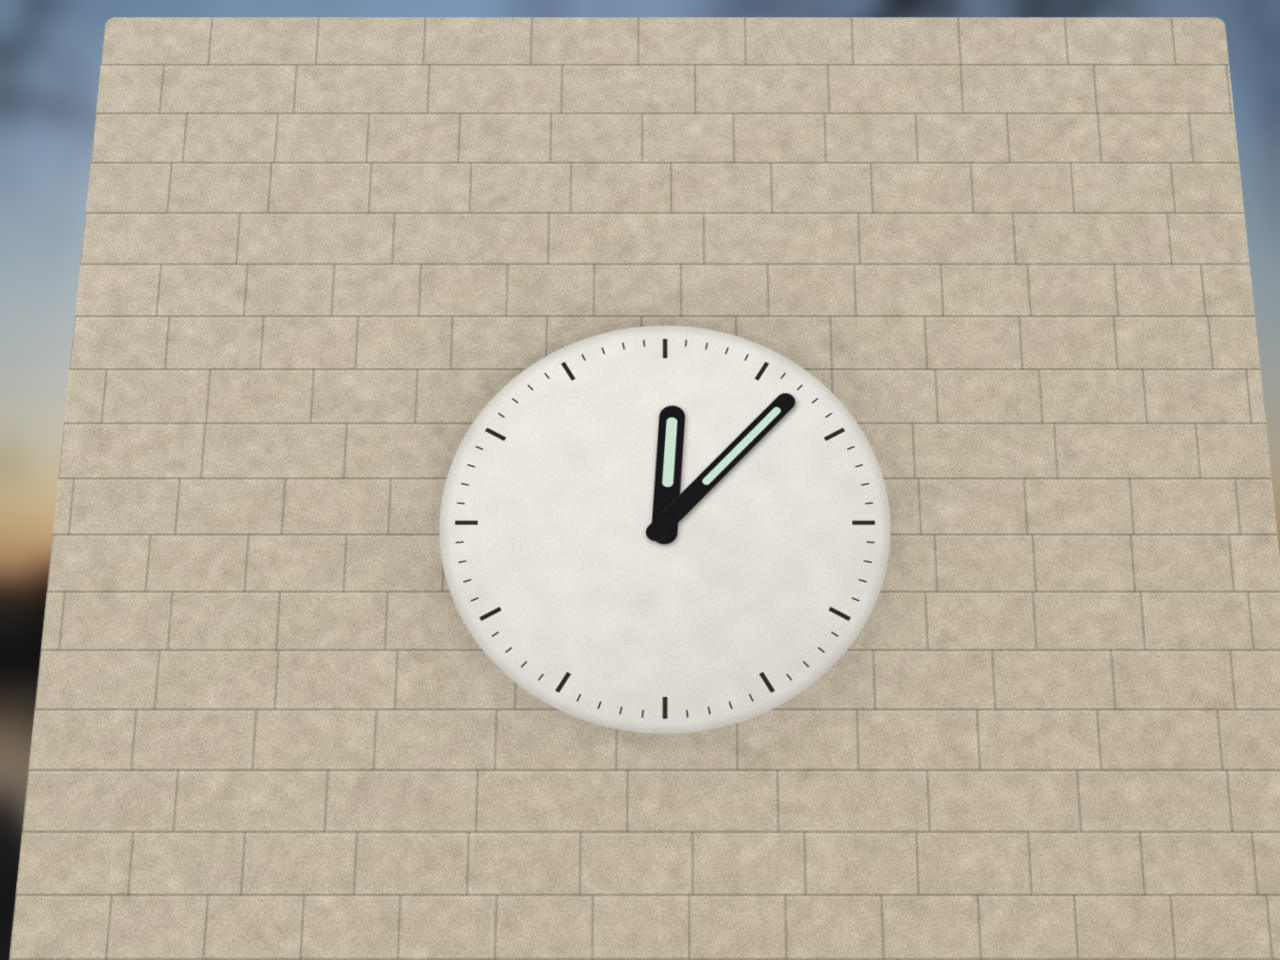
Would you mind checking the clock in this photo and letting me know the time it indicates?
12:07
